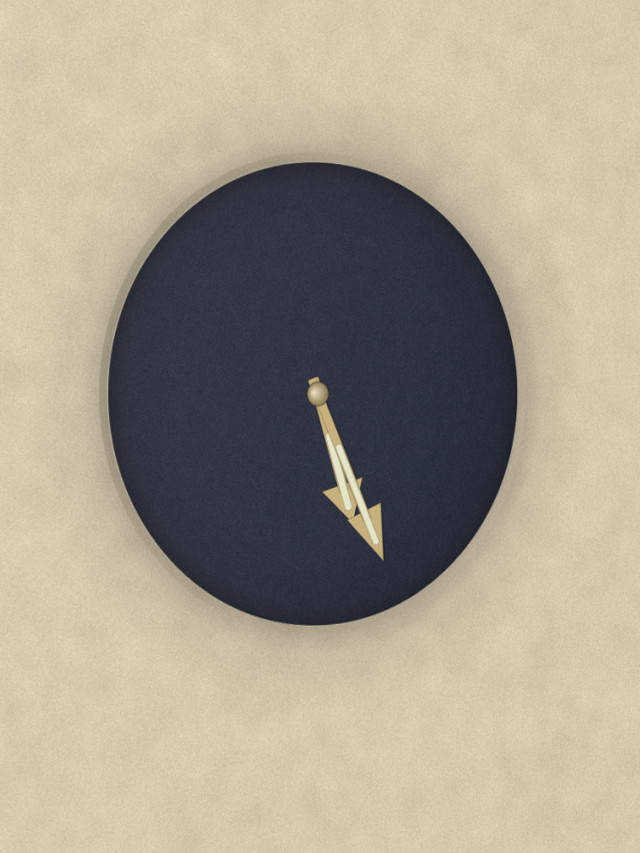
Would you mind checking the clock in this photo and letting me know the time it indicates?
5:26
